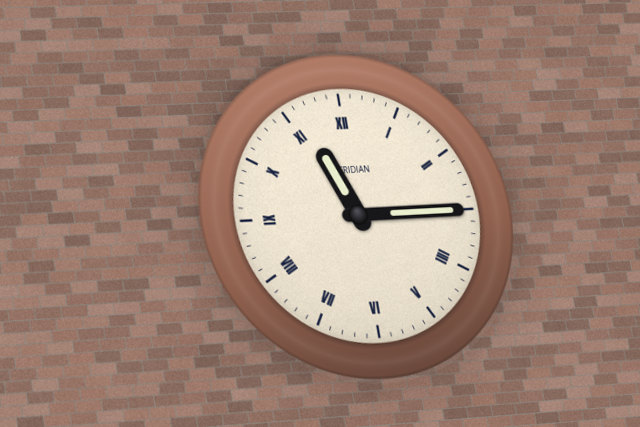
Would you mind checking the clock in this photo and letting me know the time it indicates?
11:15
